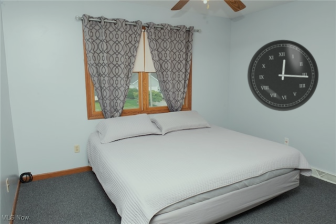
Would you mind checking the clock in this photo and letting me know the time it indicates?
12:16
